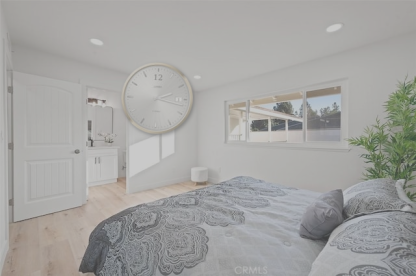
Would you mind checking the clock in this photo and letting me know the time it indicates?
2:17
